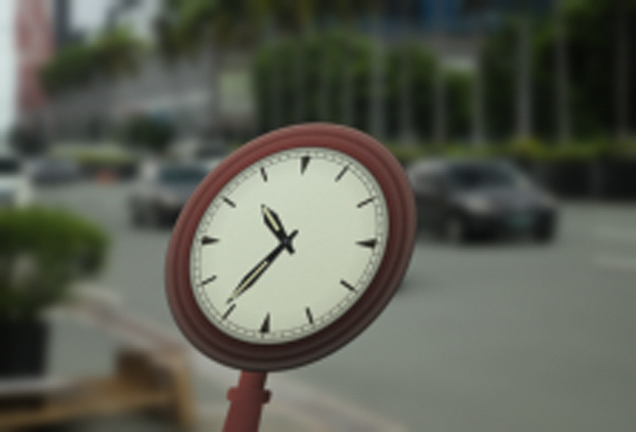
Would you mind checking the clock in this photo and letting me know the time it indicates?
10:36
